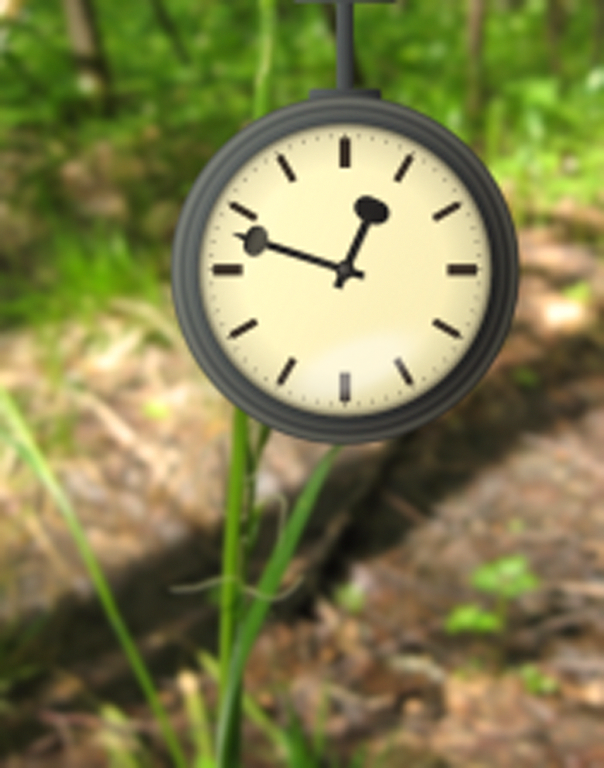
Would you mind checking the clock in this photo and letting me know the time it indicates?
12:48
